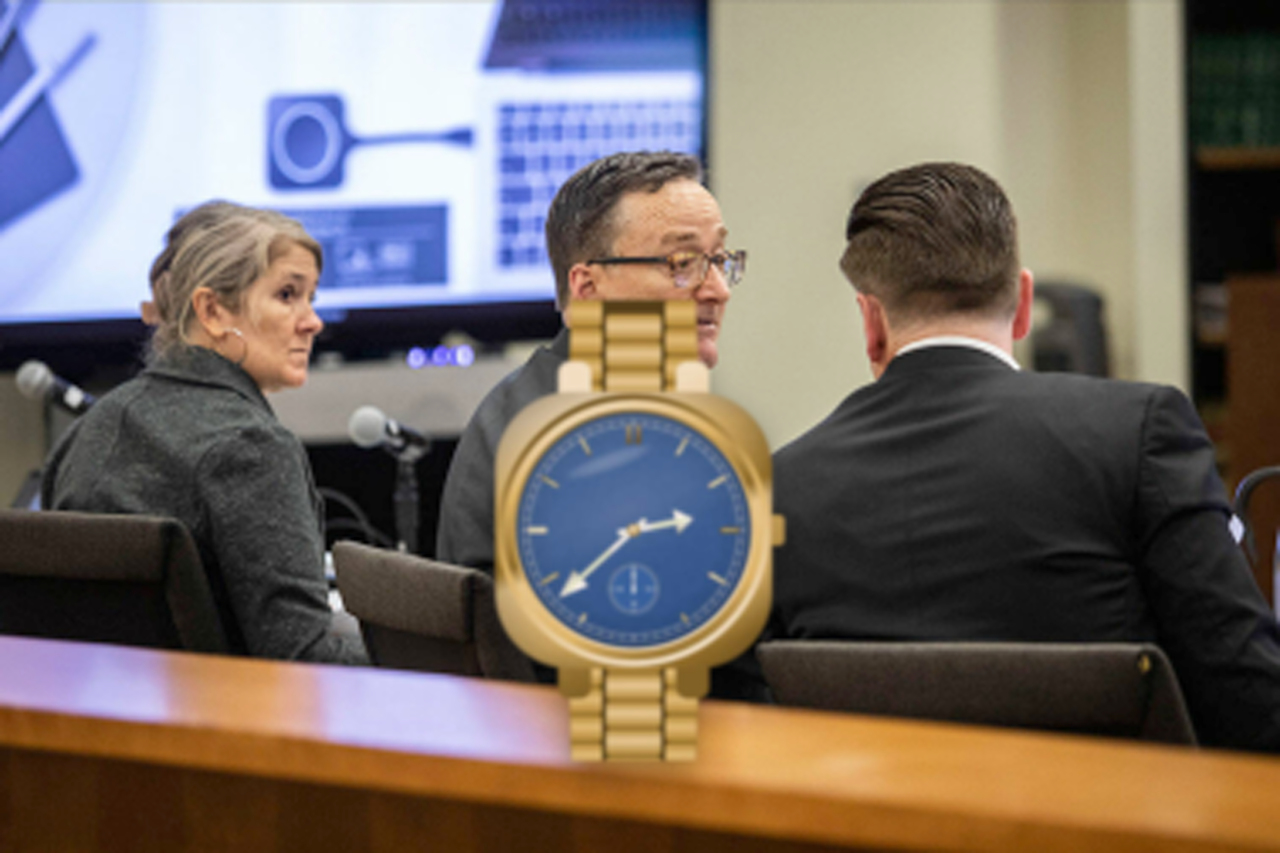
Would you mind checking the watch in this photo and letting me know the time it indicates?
2:38
